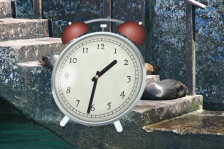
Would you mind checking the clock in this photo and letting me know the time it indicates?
1:31
